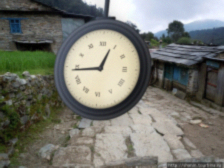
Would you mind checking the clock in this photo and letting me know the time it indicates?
12:44
